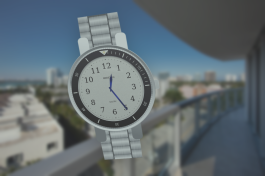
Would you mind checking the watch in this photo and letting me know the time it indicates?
12:25
